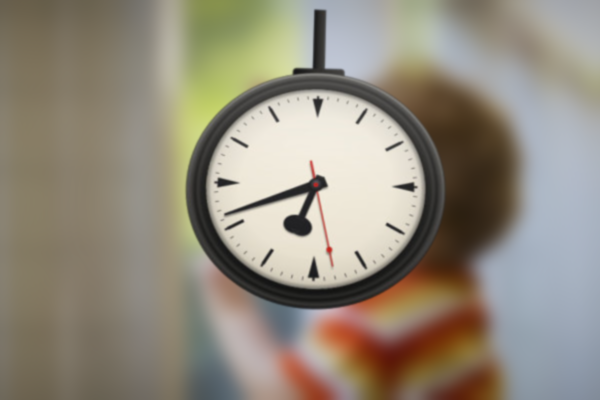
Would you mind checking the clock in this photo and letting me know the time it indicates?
6:41:28
